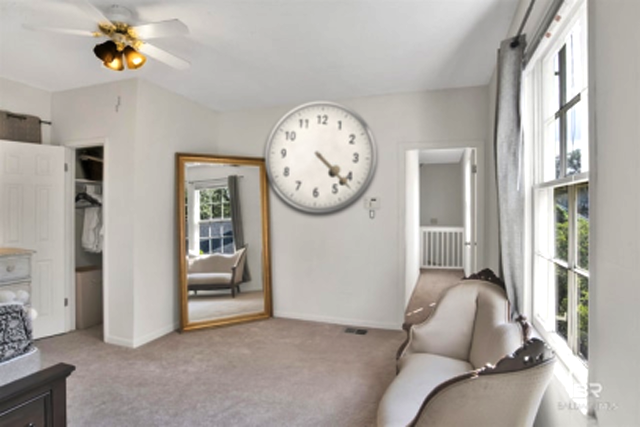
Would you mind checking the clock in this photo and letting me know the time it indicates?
4:22
